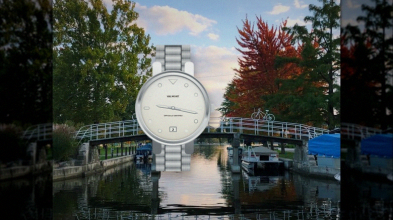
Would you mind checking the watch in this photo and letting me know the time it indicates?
9:17
